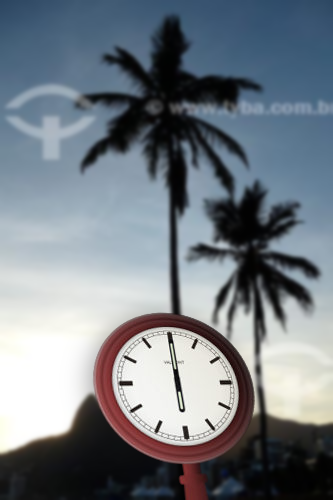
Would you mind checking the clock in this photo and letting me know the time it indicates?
6:00
